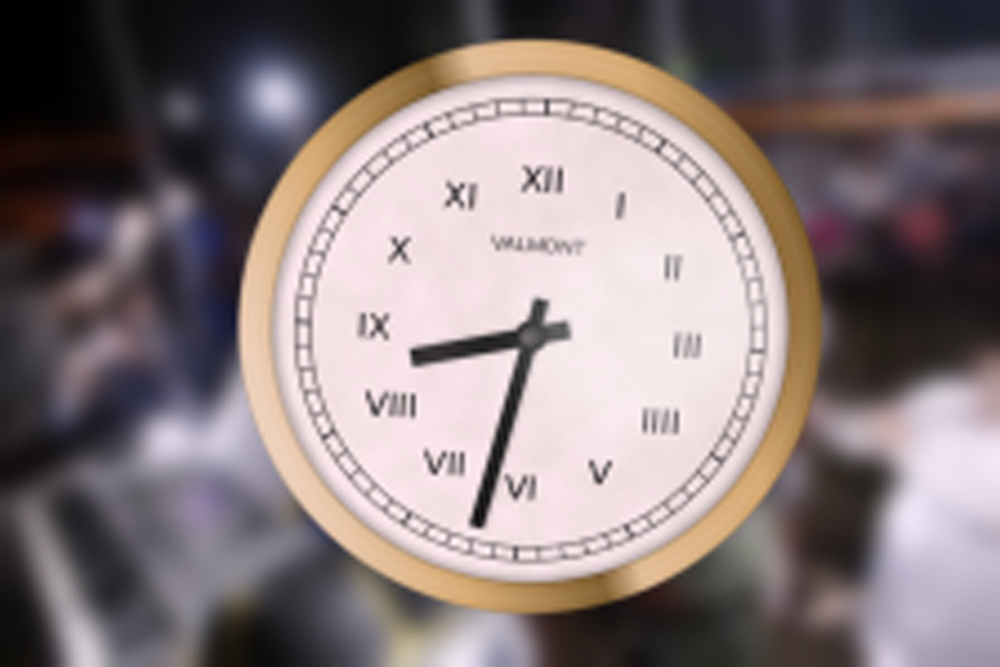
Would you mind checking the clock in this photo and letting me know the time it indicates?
8:32
